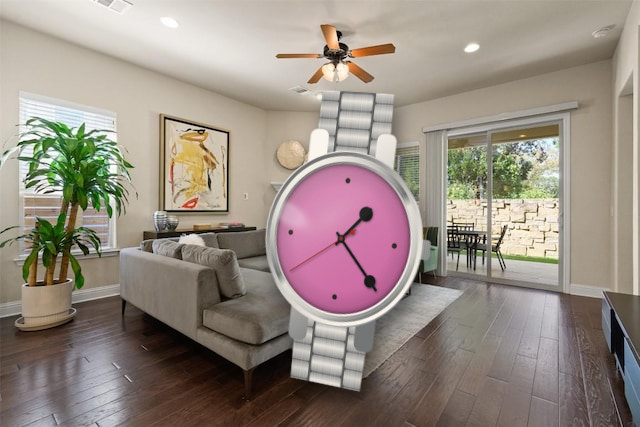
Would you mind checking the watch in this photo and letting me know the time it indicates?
1:22:39
